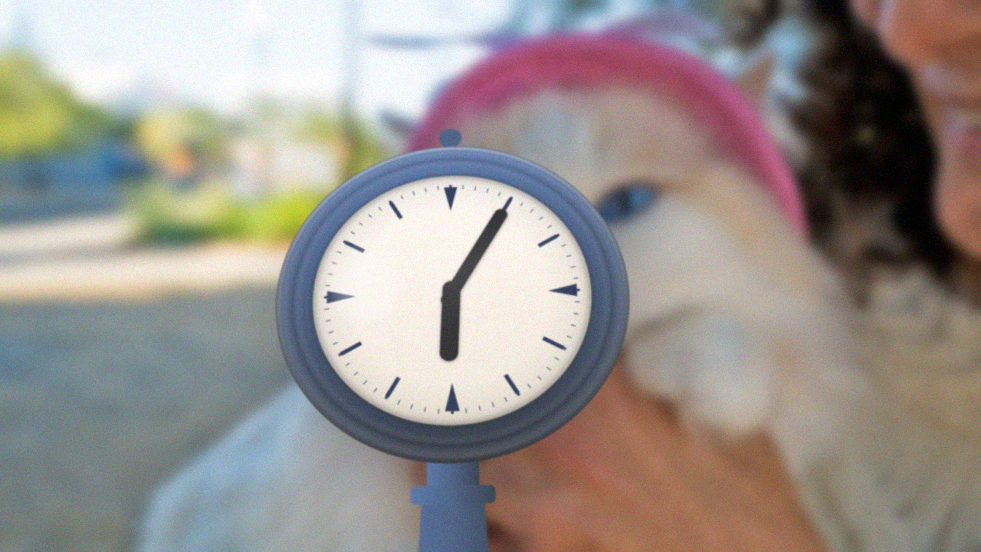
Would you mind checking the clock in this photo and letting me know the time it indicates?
6:05
